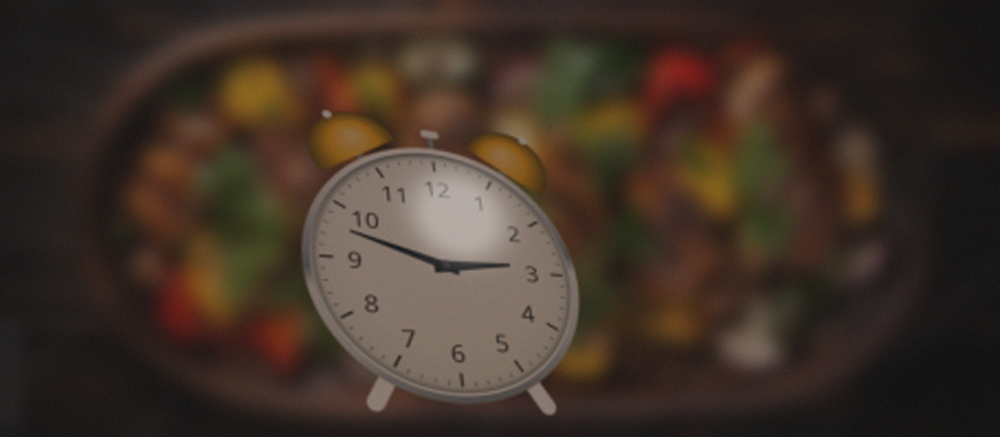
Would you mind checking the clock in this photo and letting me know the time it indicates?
2:48
